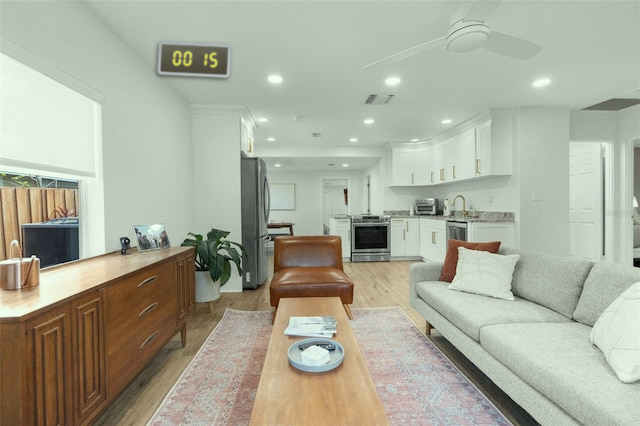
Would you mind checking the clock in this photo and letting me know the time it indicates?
0:15
